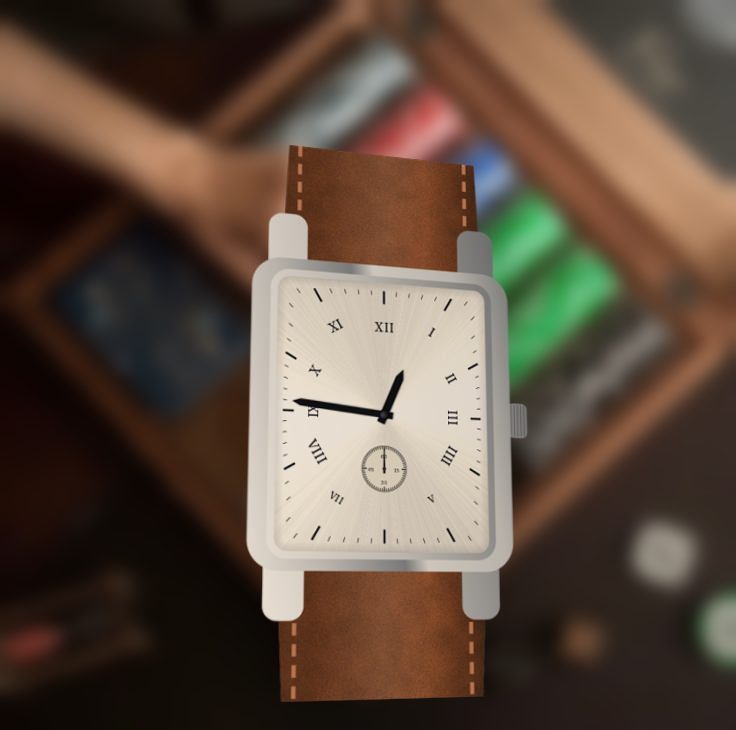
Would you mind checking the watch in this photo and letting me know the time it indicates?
12:46
